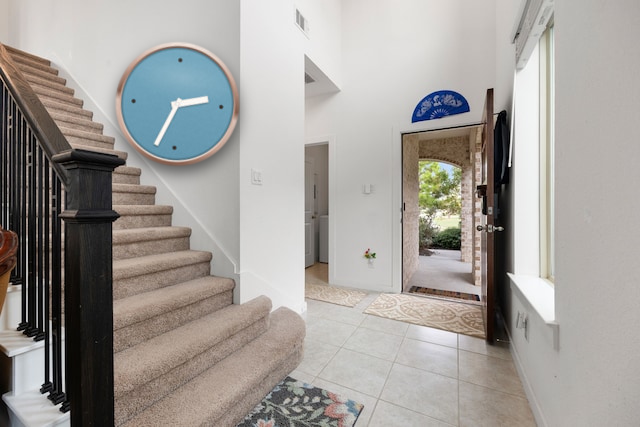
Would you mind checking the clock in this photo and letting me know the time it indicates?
2:34
